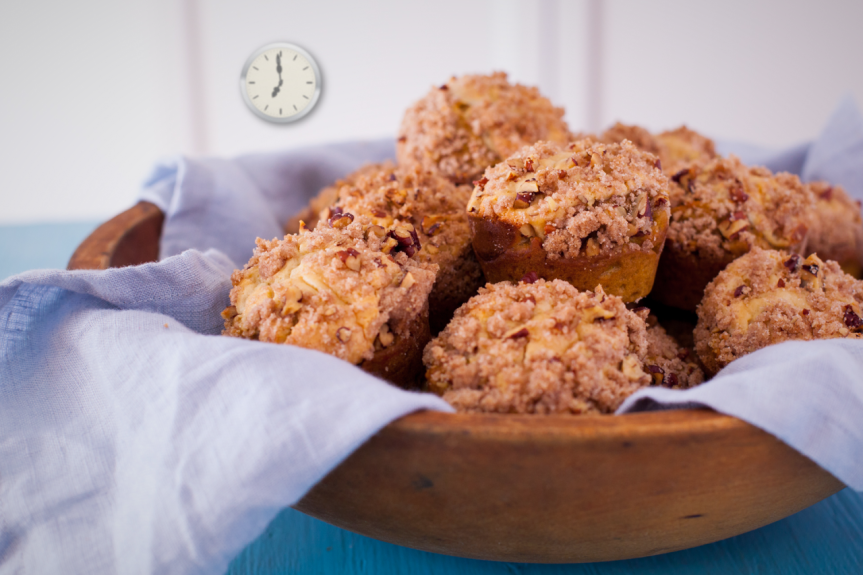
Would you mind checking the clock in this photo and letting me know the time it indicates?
6:59
